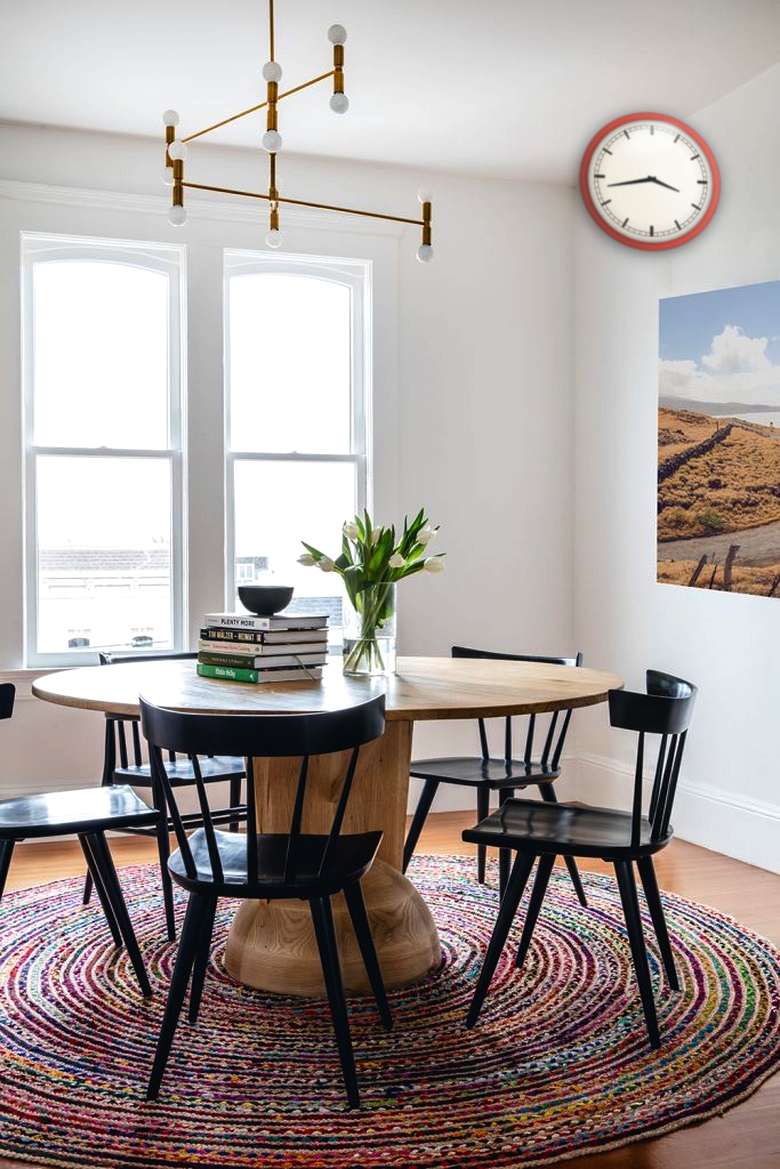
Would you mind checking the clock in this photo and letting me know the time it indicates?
3:43
